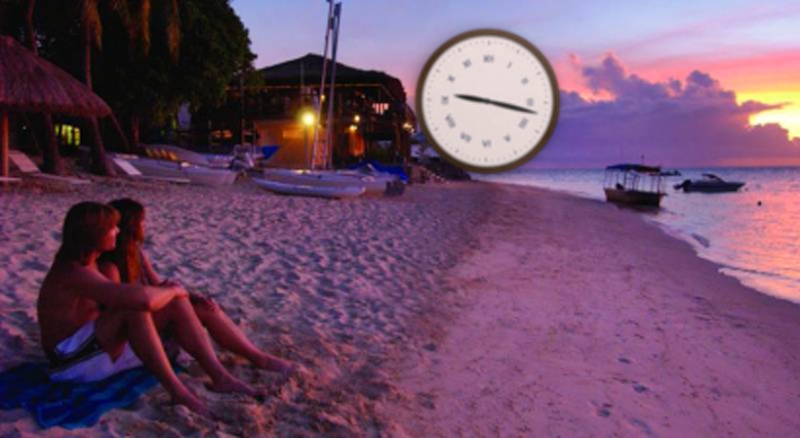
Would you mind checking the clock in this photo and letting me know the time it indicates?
9:17
